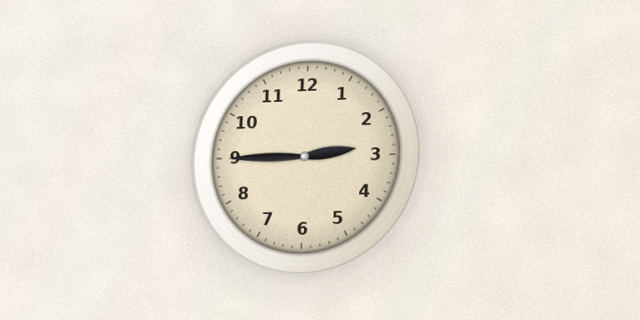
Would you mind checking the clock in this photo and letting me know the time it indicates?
2:45
